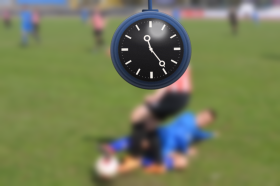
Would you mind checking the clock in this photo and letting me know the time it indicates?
11:24
